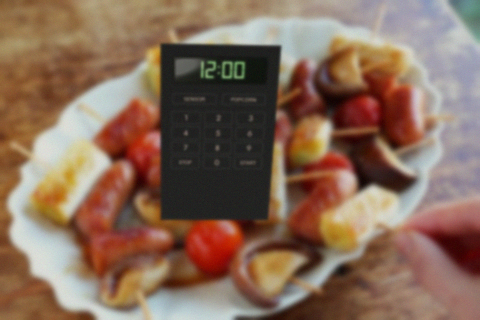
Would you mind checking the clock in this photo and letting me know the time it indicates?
12:00
